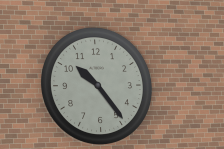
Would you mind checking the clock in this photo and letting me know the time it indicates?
10:24
